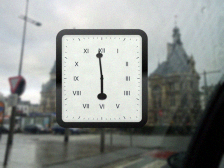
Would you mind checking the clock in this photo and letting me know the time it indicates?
5:59
